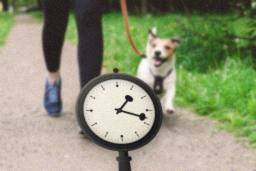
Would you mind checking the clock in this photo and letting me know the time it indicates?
1:18
